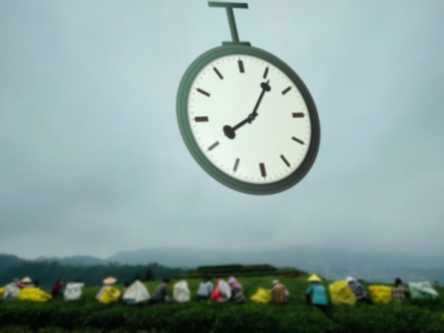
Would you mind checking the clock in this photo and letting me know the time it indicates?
8:06
